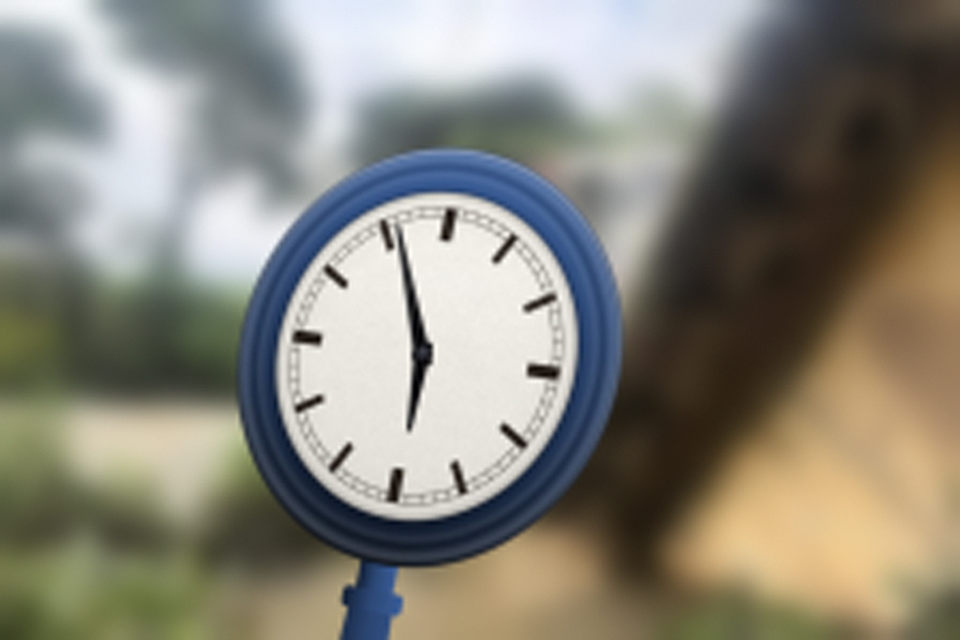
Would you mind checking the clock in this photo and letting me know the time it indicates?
5:56
